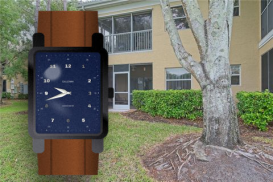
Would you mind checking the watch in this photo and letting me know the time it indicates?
9:42
